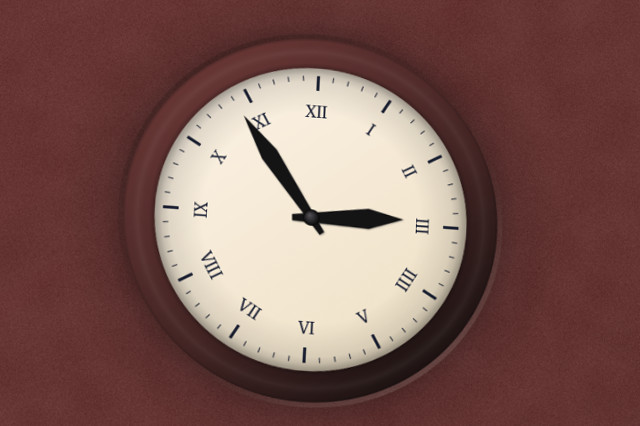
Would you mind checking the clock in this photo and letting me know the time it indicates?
2:54
